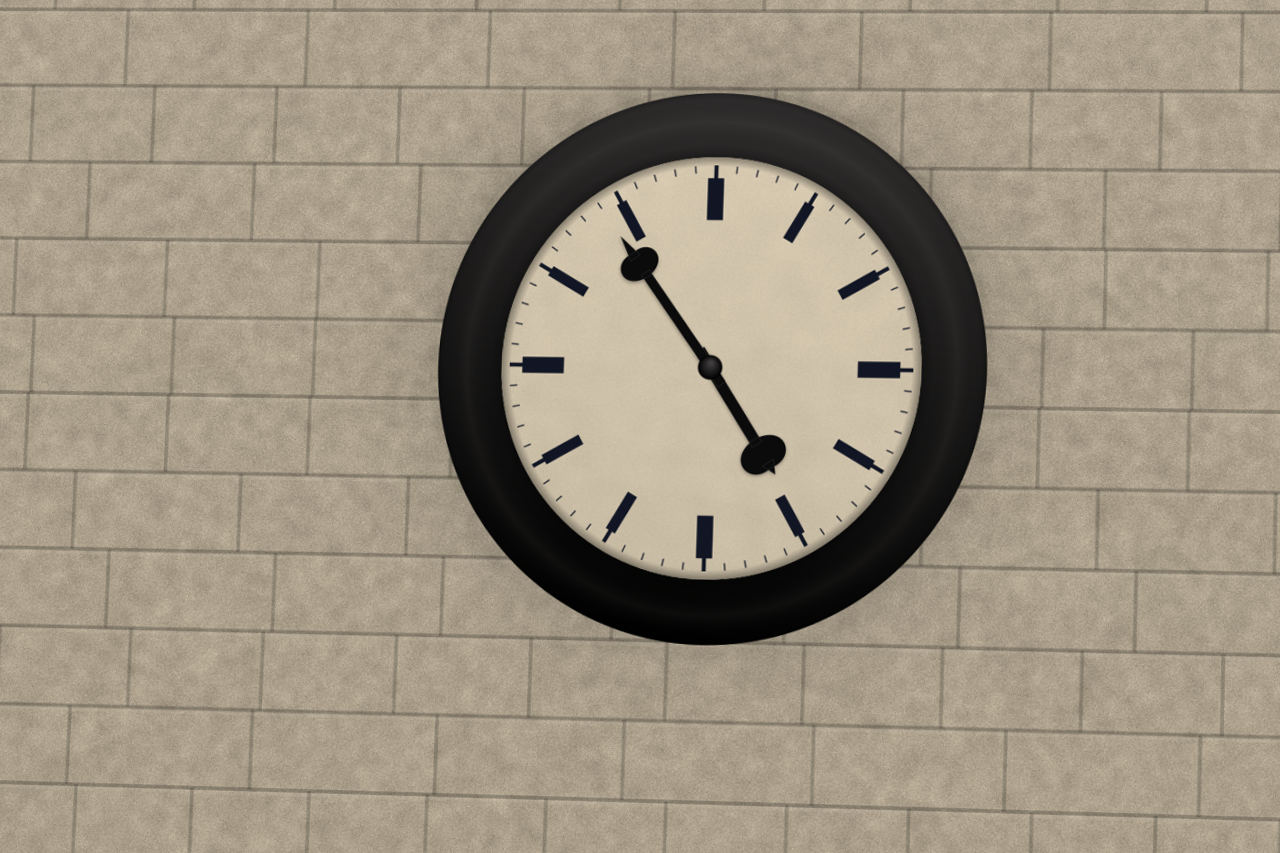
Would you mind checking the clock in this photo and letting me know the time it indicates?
4:54
